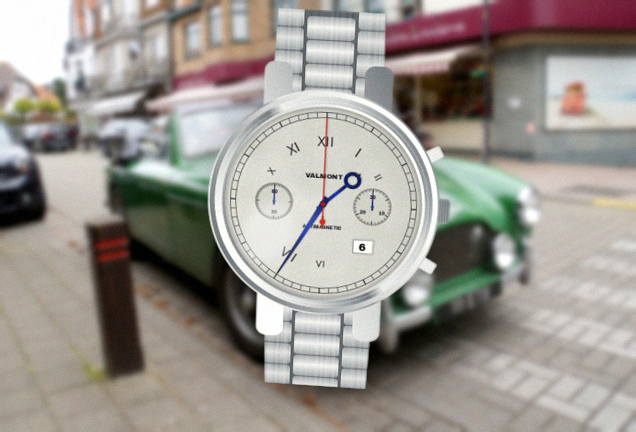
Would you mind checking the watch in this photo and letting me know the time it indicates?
1:35
